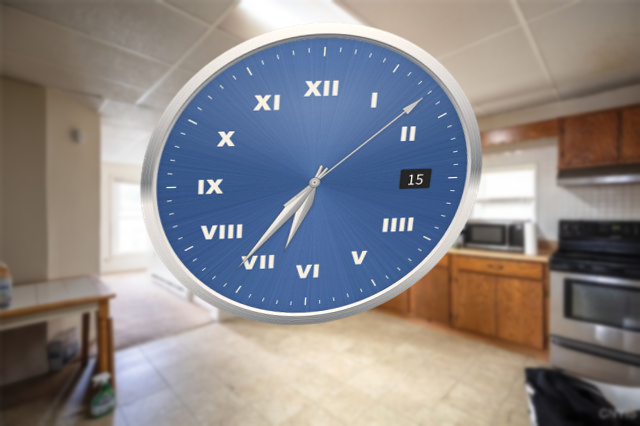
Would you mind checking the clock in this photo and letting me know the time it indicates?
6:36:08
